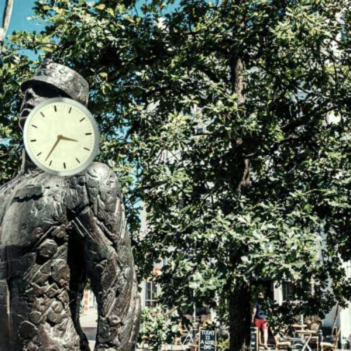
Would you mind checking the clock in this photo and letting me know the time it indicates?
3:37
